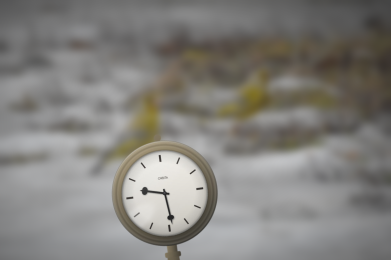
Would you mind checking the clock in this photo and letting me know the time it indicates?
9:29
